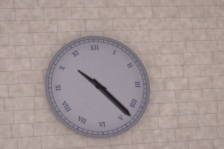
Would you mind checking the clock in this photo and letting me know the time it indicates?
10:23
